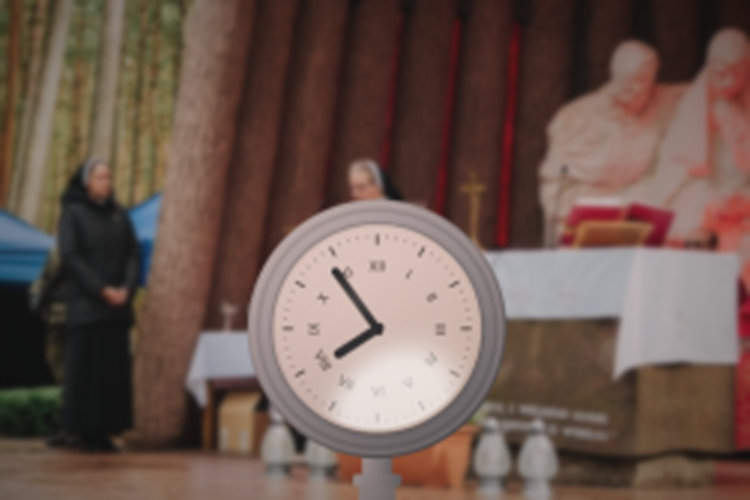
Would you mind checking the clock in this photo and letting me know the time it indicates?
7:54
